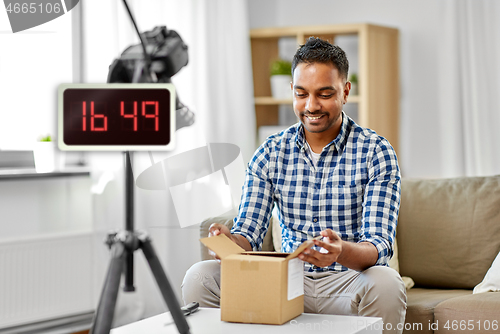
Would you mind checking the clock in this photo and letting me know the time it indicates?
16:49
